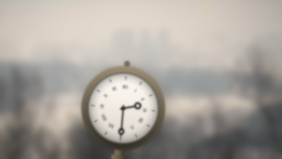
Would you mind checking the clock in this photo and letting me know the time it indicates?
2:30
